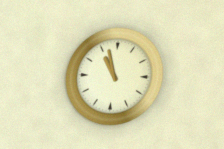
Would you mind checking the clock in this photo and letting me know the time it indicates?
10:57
